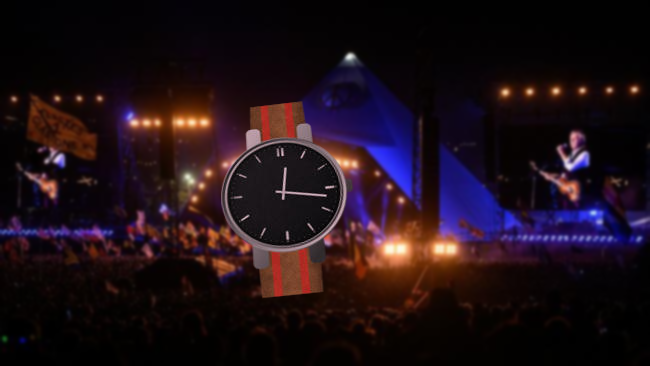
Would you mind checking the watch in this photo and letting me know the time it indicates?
12:17
